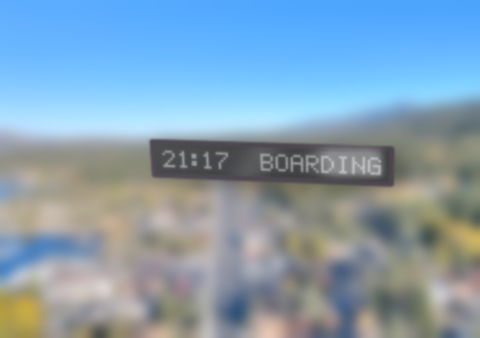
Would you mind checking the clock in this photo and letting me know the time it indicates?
21:17
